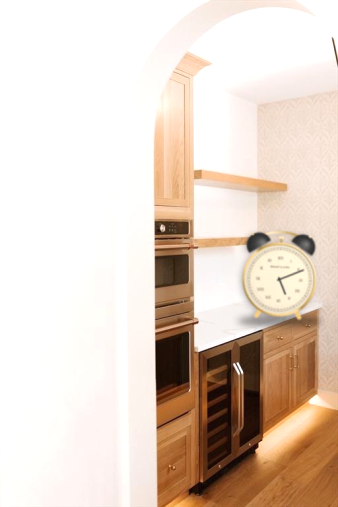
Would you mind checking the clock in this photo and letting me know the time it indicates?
5:11
